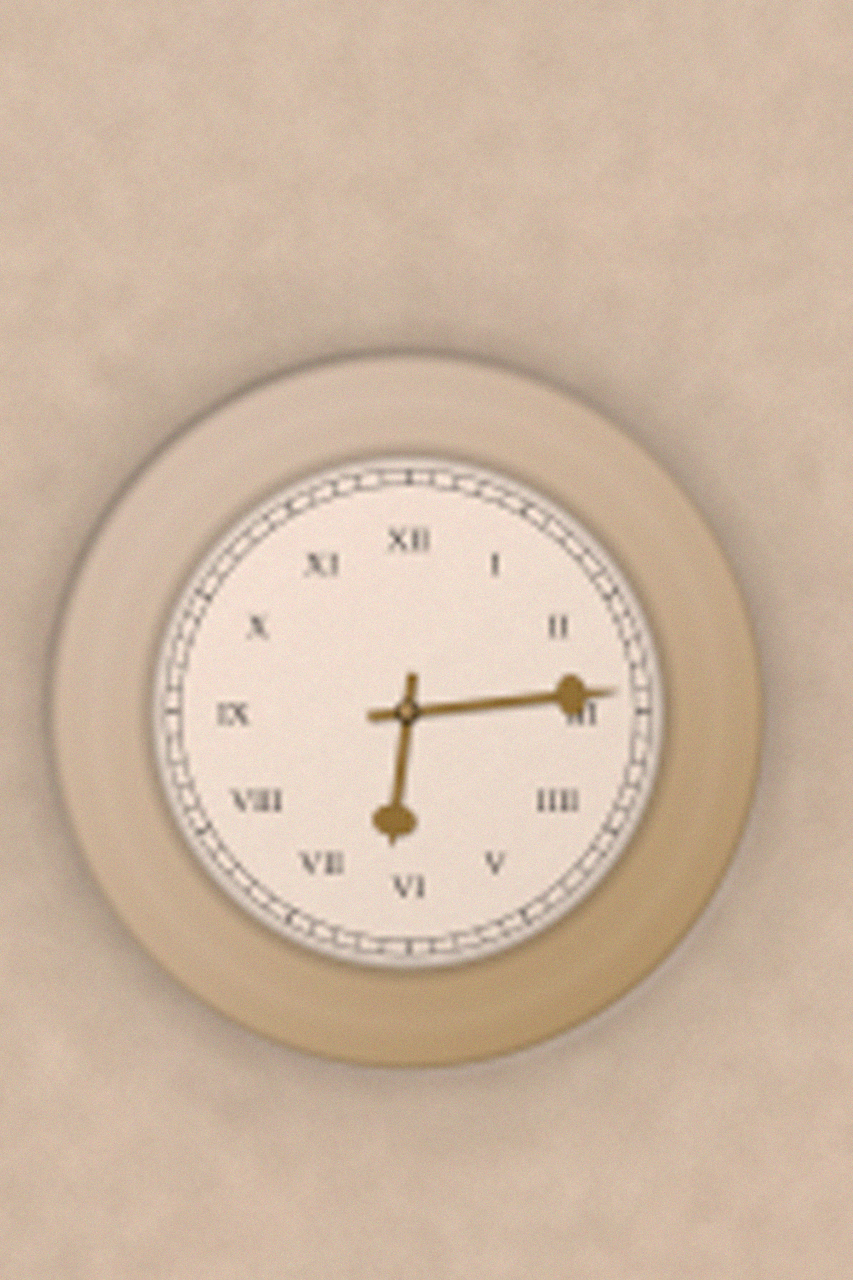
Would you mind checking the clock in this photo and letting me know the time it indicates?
6:14
